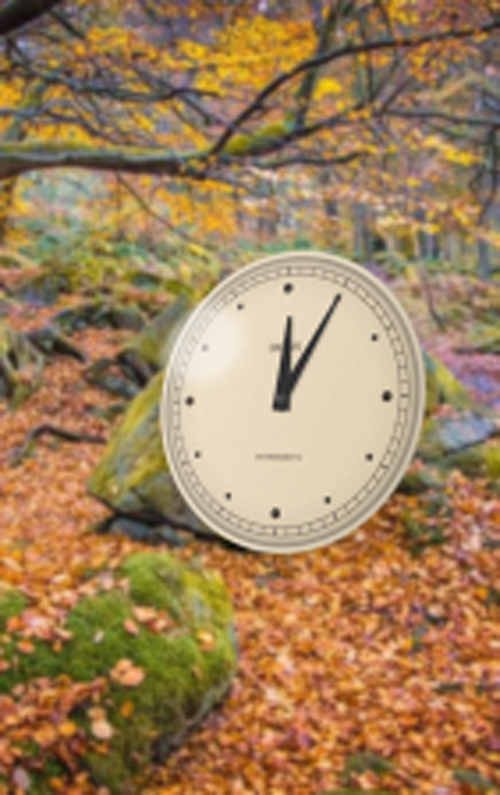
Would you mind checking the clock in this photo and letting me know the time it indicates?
12:05
